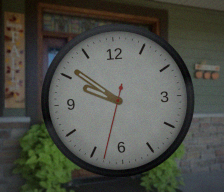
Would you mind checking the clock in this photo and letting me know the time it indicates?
9:51:33
